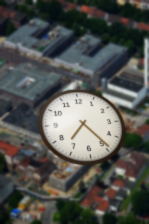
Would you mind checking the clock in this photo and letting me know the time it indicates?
7:24
